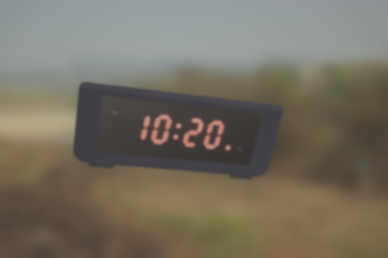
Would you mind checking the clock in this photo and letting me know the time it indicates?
10:20
